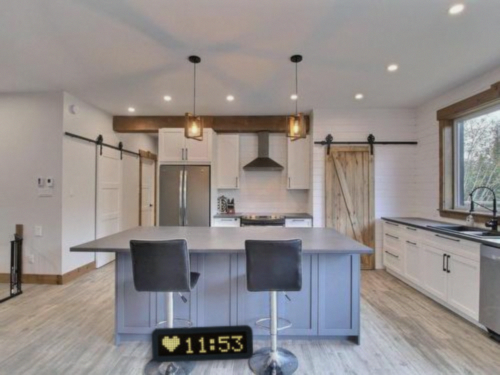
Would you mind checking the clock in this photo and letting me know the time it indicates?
11:53
